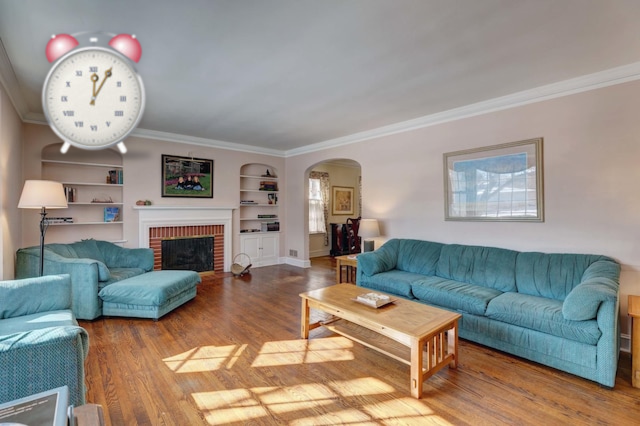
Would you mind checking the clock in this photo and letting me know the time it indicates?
12:05
